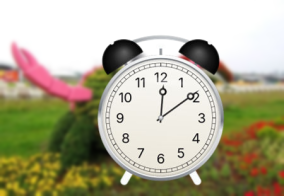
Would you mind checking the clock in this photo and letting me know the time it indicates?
12:09
